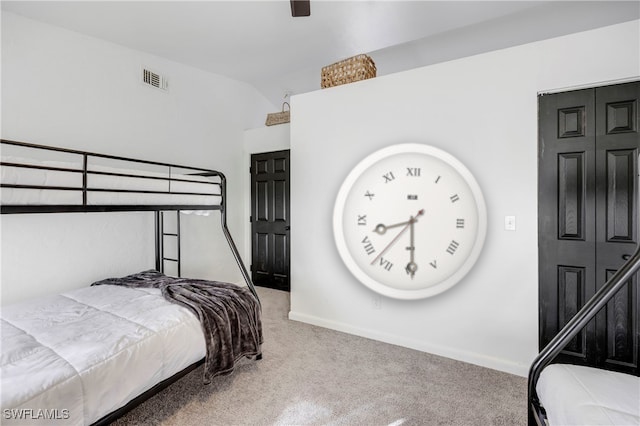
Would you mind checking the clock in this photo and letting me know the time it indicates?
8:29:37
